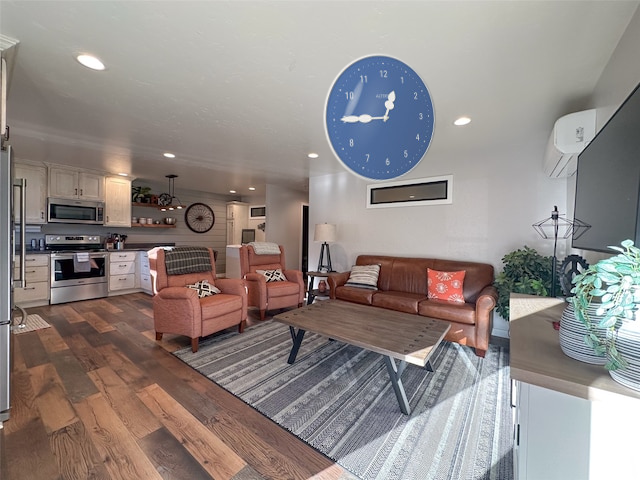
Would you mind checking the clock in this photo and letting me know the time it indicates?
12:45
